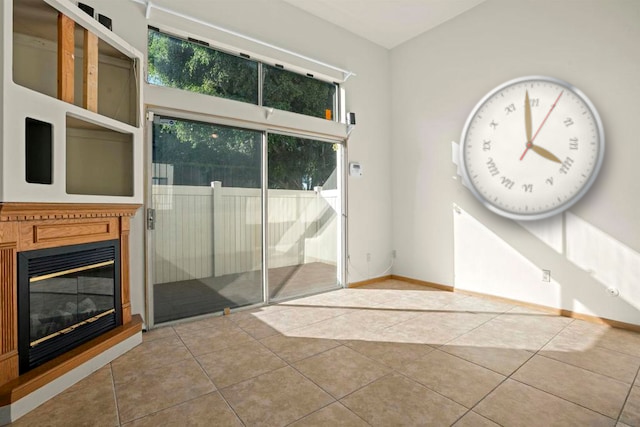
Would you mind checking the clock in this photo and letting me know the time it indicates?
3:59:05
